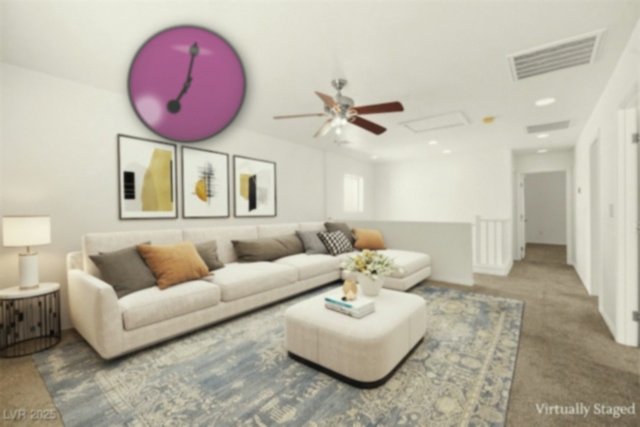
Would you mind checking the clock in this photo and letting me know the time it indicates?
7:02
